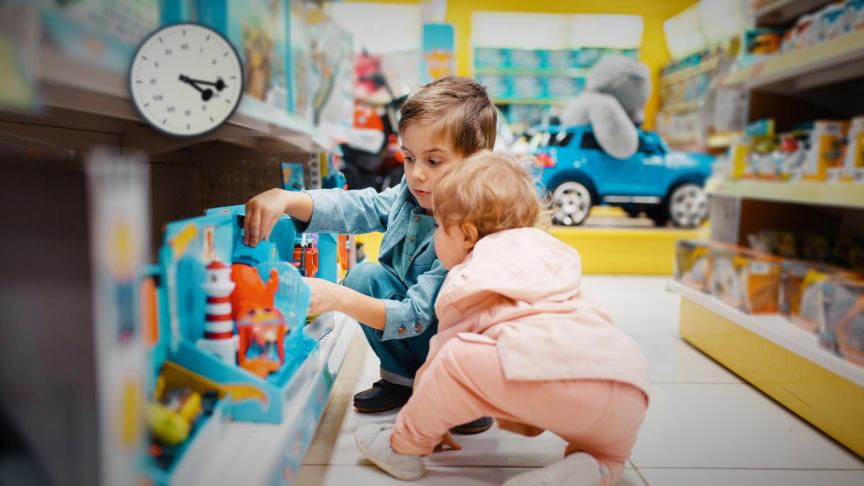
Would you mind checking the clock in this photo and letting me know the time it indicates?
4:17
